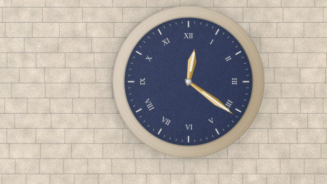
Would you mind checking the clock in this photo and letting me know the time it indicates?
12:21
